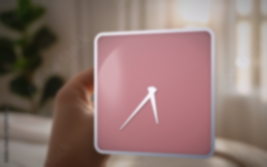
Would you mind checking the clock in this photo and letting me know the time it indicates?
5:37
